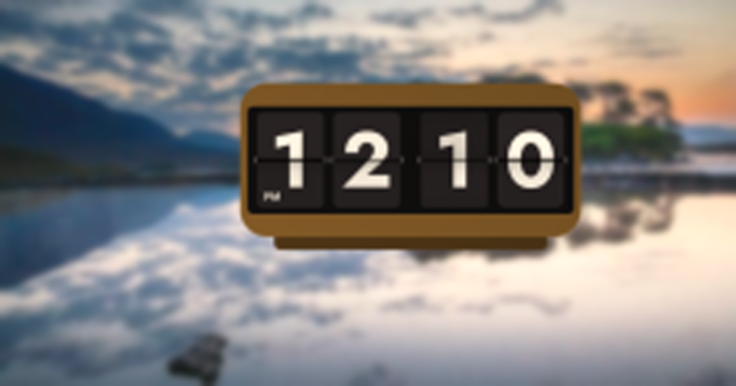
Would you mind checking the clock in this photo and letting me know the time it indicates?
12:10
